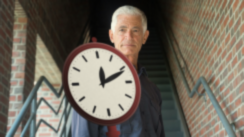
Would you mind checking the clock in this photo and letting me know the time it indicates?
12:11
